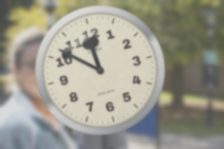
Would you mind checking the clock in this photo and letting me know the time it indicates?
11:52
